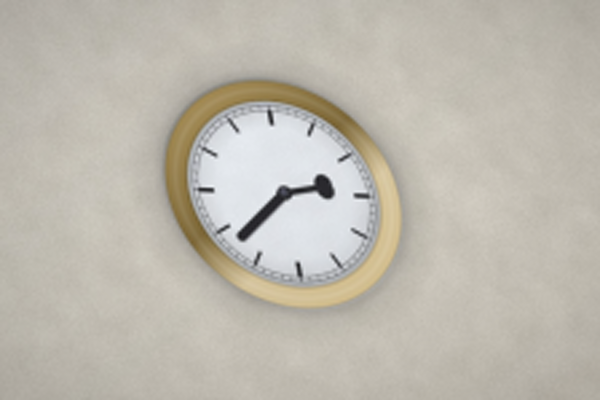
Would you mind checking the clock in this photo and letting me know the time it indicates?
2:38
